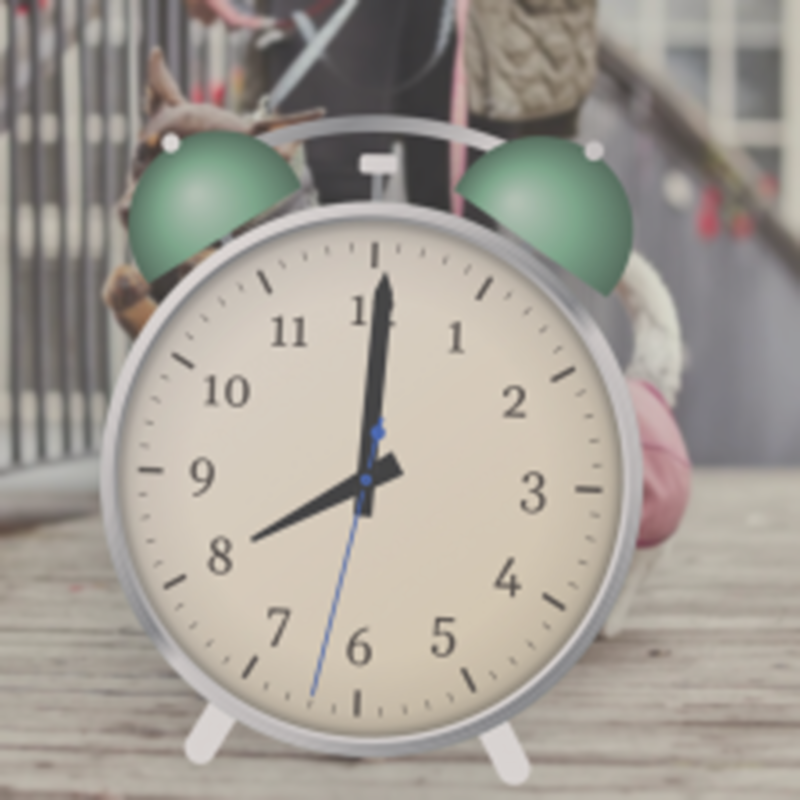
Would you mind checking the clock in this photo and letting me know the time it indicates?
8:00:32
